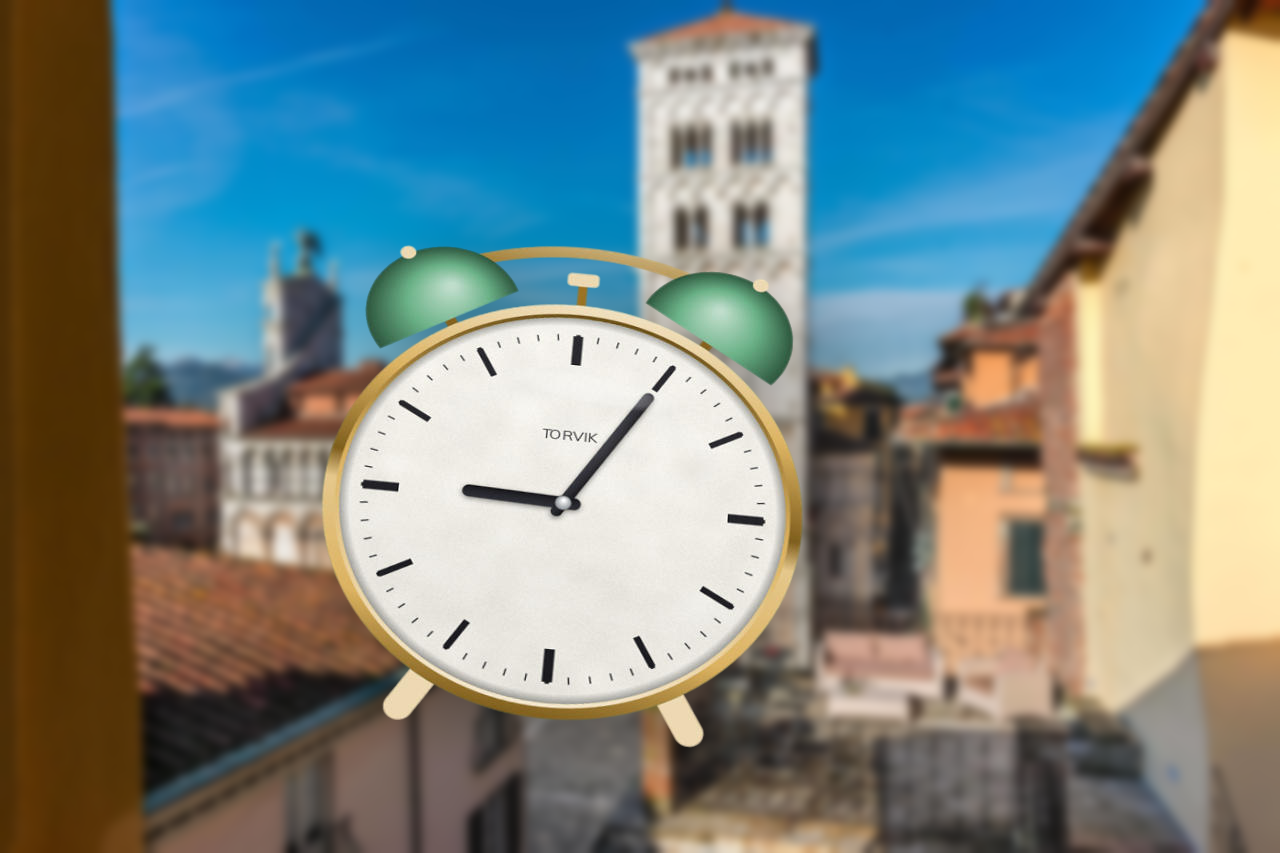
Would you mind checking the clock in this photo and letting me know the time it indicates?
9:05
